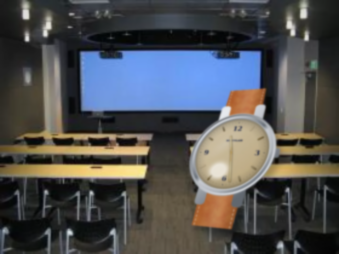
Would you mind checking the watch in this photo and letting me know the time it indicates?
11:28
